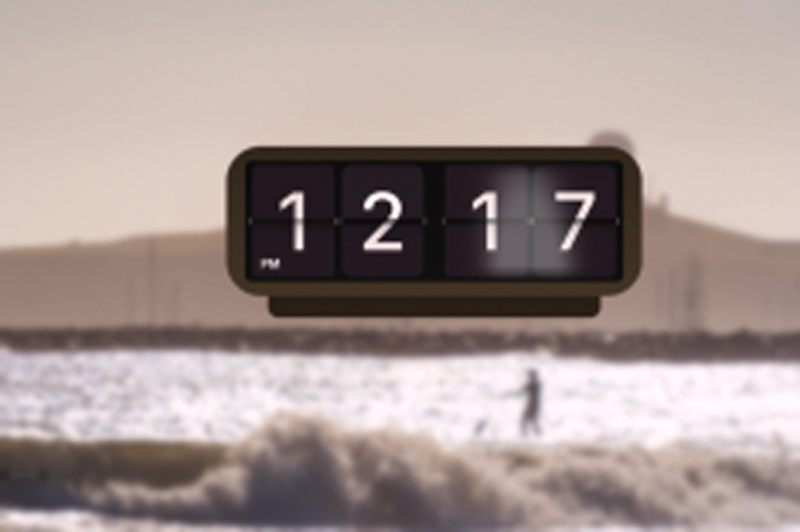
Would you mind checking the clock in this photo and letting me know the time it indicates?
12:17
